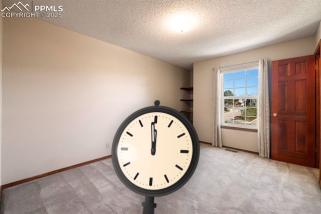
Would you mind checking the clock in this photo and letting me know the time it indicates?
11:59
